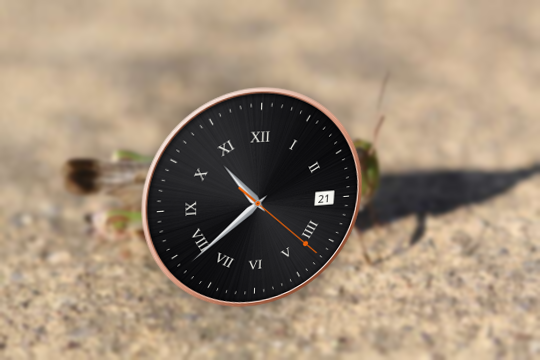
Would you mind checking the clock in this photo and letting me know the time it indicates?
10:38:22
